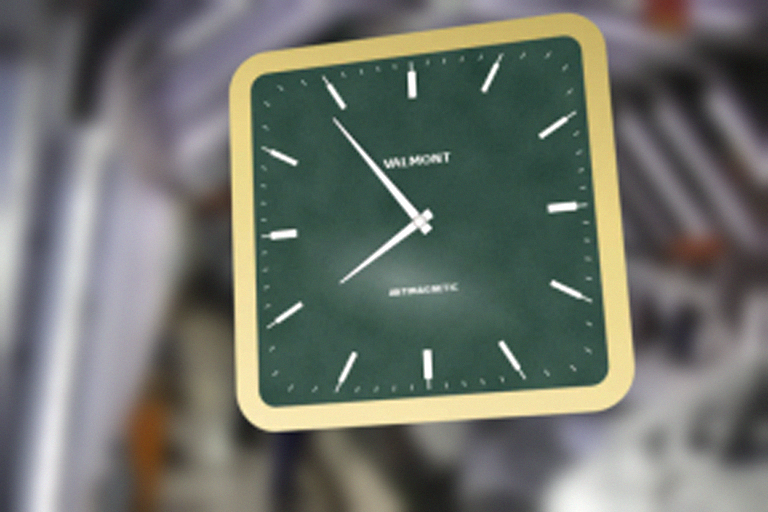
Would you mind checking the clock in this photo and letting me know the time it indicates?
7:54
